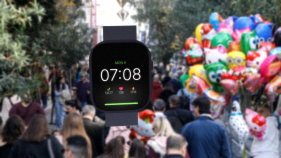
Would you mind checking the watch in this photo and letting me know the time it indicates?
7:08
